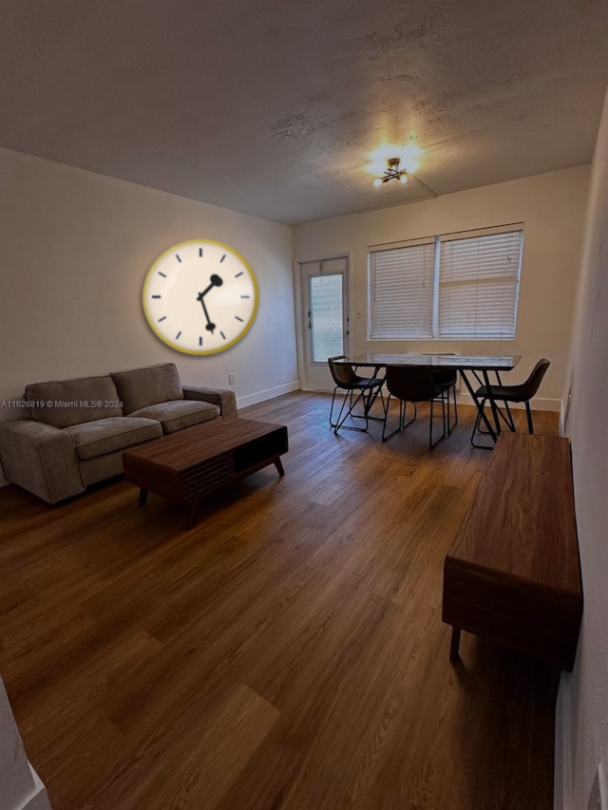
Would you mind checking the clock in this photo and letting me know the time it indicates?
1:27
